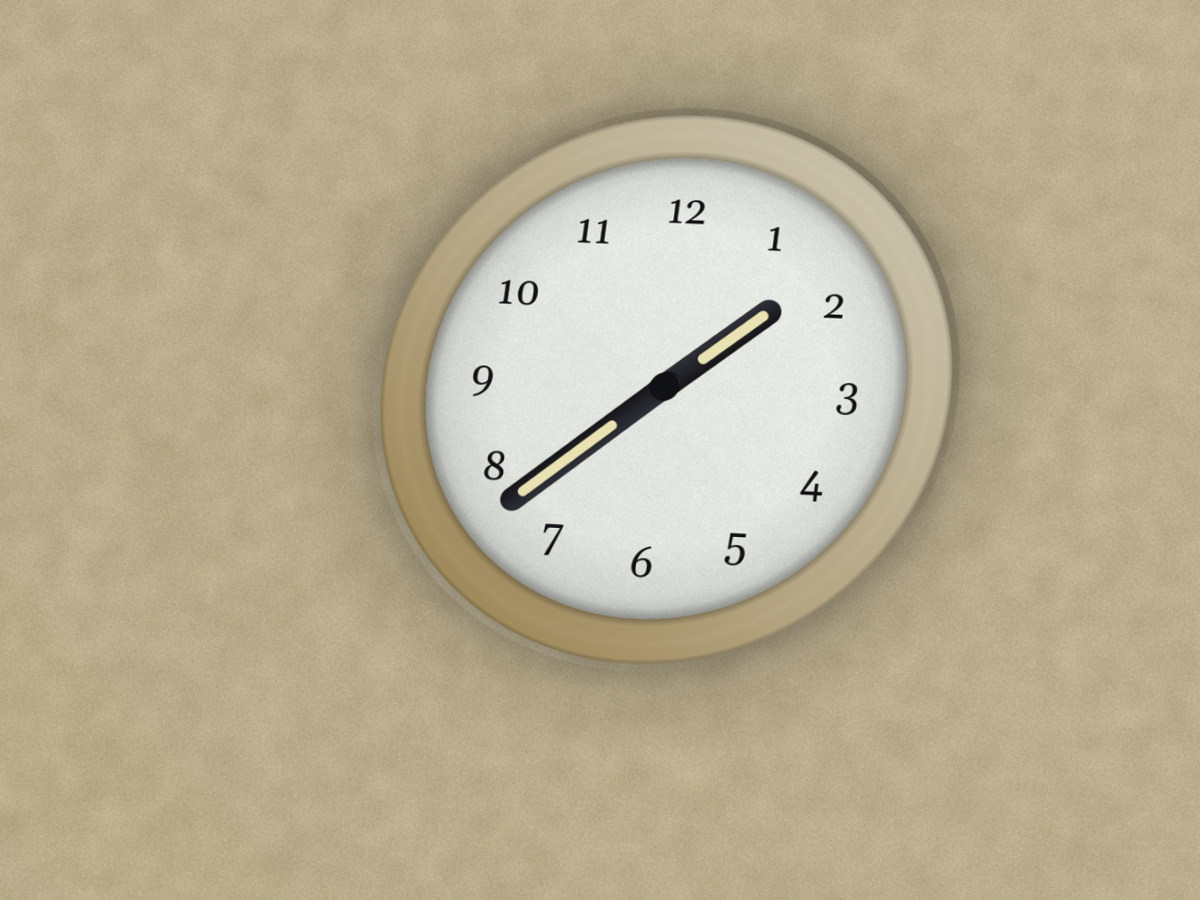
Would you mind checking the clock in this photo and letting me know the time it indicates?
1:38
